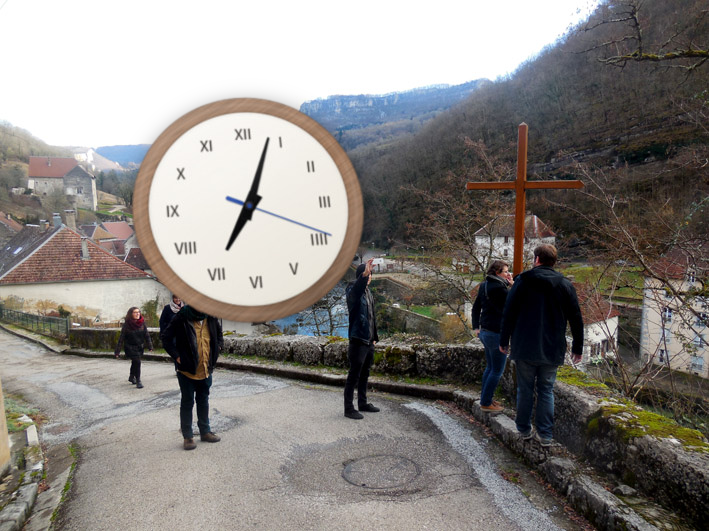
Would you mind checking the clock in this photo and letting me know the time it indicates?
7:03:19
